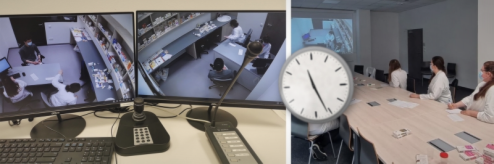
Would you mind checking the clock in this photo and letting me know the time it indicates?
11:26
